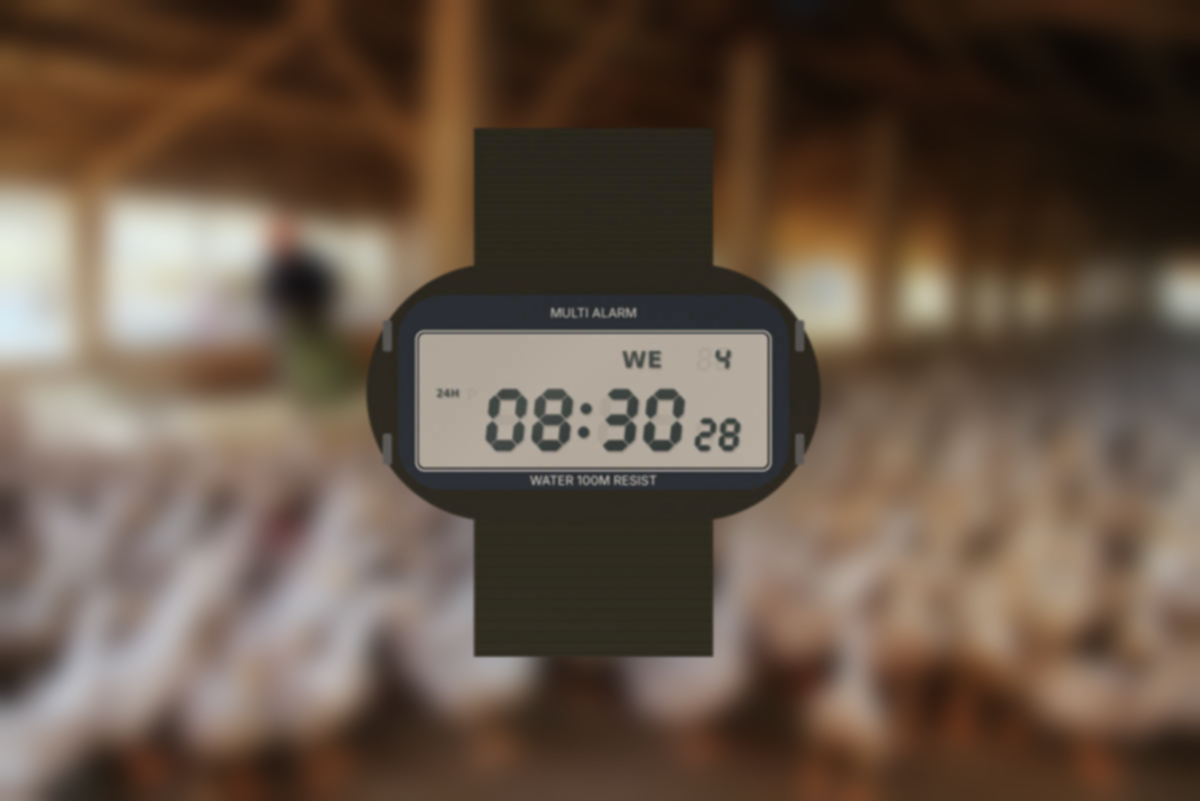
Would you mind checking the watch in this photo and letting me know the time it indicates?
8:30:28
